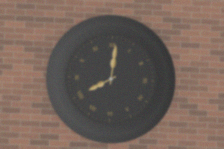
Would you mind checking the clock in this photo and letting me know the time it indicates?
8:01
